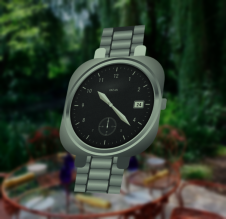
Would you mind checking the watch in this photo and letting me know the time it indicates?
10:22
